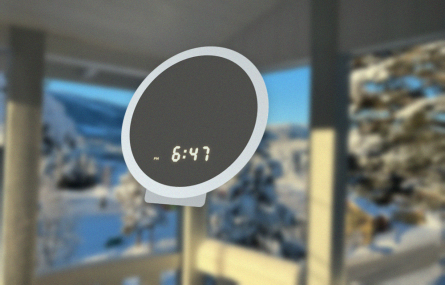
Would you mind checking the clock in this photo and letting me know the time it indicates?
6:47
